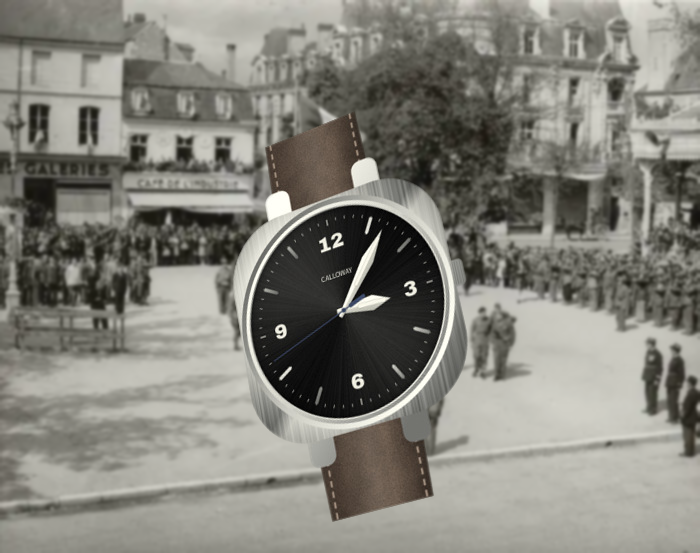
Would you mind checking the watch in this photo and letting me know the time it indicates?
3:06:42
